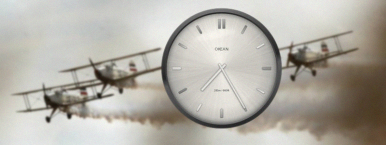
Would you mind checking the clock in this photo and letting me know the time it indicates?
7:25
